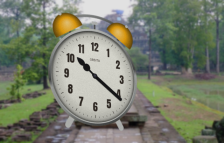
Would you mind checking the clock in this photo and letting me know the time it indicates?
10:21
